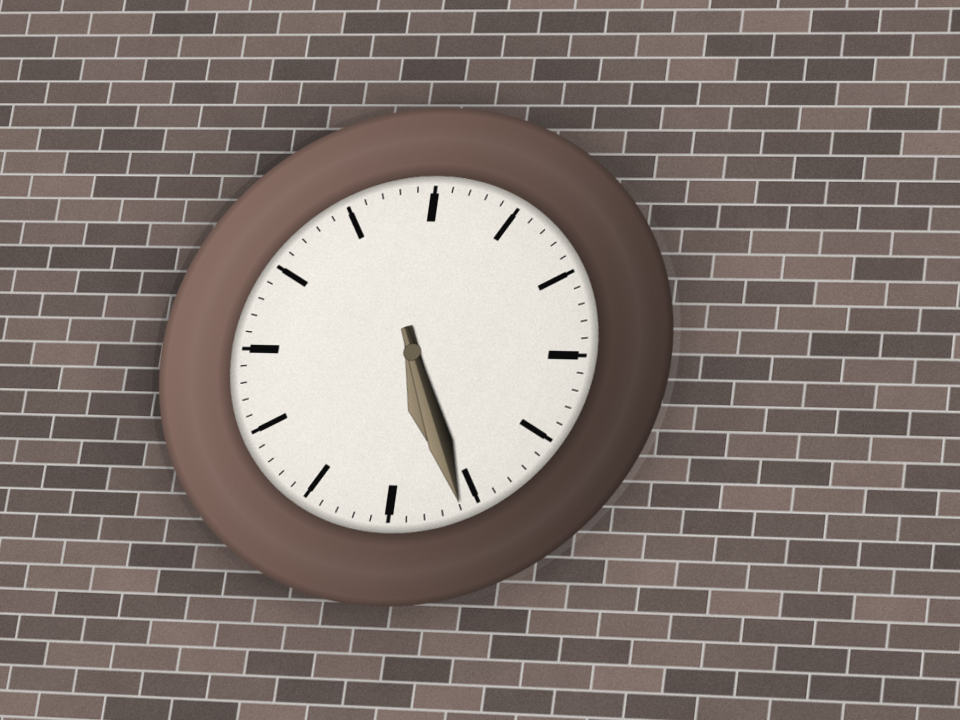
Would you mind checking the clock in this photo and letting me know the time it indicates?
5:26
